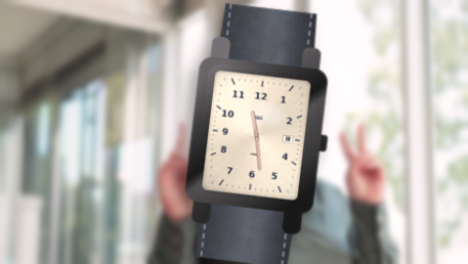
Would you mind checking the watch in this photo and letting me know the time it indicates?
11:28
